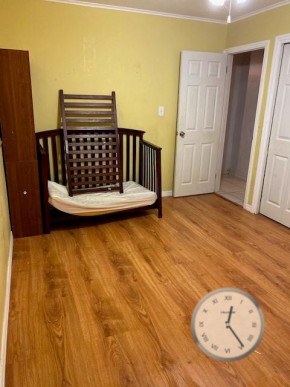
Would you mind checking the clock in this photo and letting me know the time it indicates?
12:24
